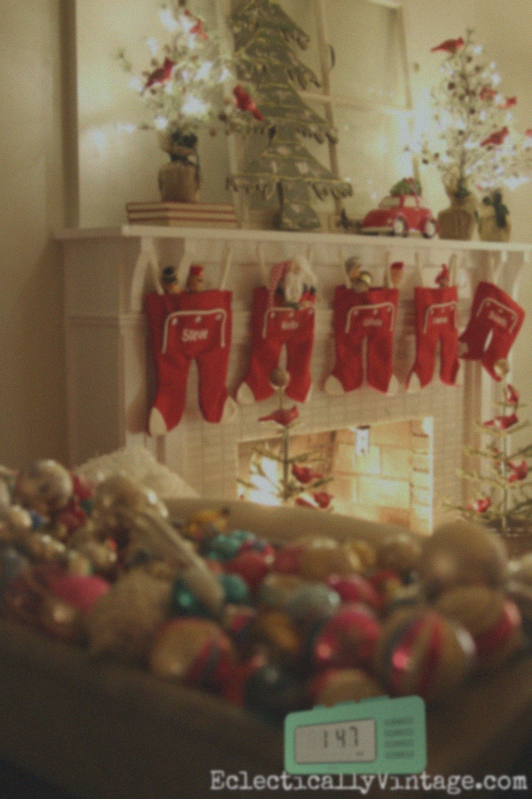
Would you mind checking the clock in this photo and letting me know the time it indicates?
1:47
